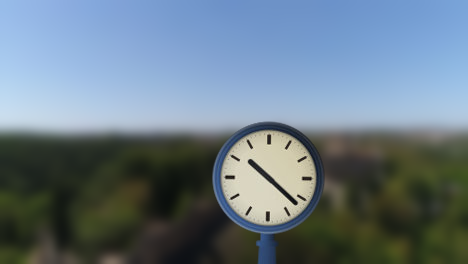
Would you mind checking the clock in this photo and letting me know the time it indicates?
10:22
